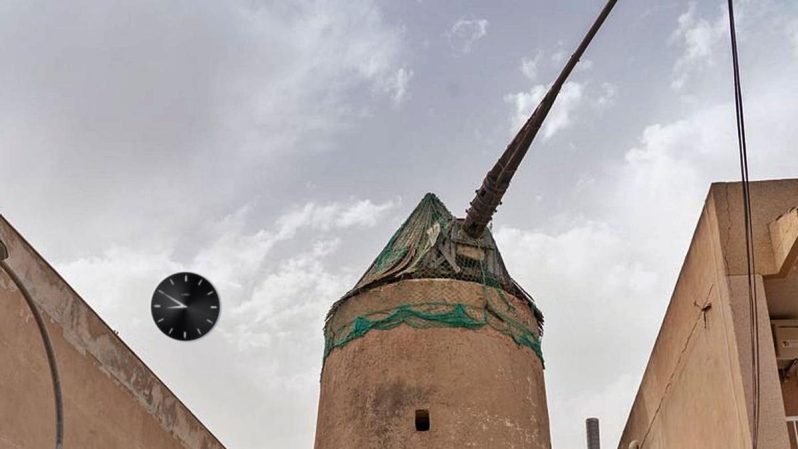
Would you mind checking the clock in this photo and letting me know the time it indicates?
8:50
